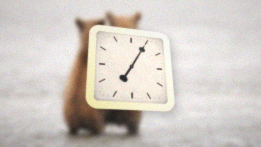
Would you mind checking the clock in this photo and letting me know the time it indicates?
7:05
